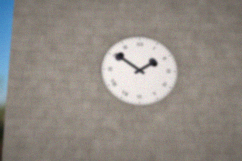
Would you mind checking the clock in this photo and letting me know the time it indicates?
1:51
